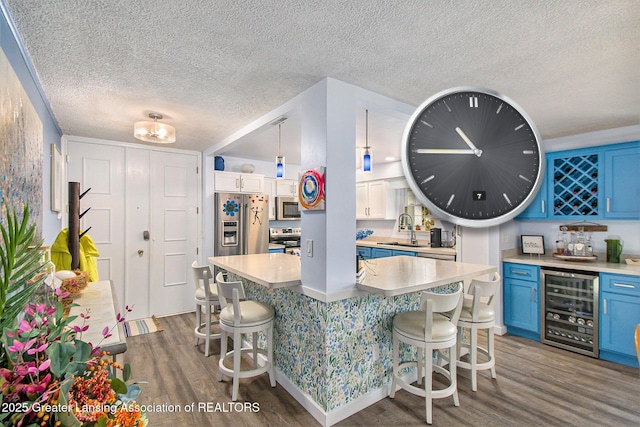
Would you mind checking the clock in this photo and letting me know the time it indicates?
10:45
